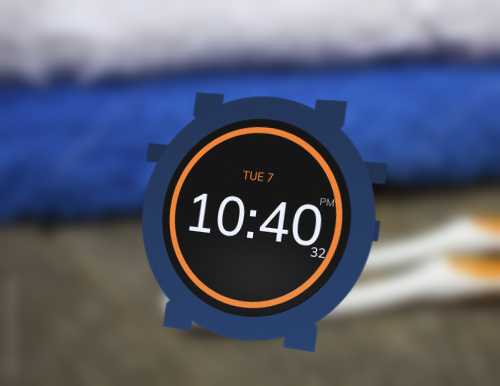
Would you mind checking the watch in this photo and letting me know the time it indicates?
10:40:32
